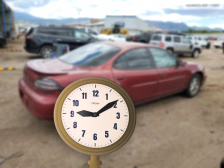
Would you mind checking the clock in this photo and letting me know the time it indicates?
9:09
